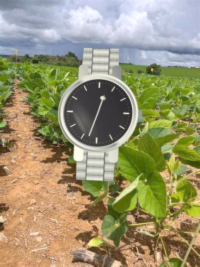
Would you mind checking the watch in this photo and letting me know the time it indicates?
12:33
